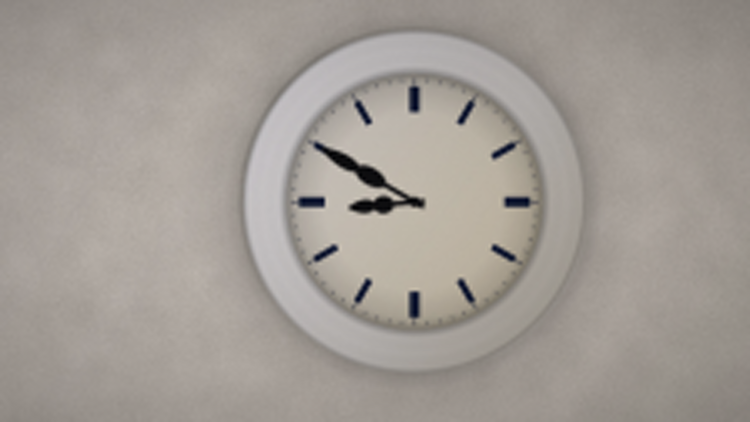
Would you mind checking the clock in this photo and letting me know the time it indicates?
8:50
